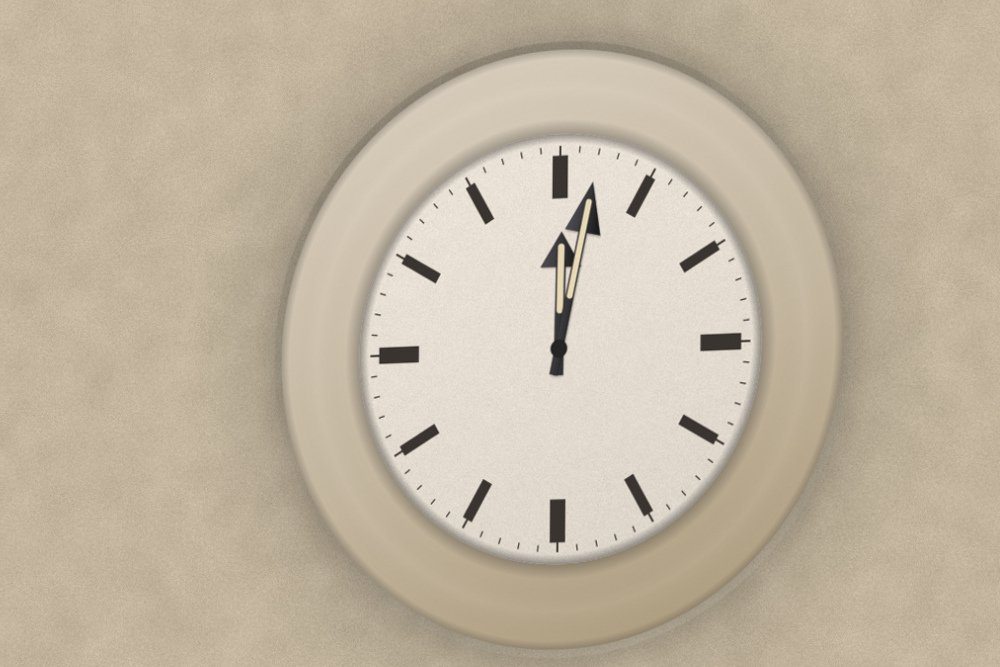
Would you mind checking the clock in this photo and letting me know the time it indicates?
12:02
